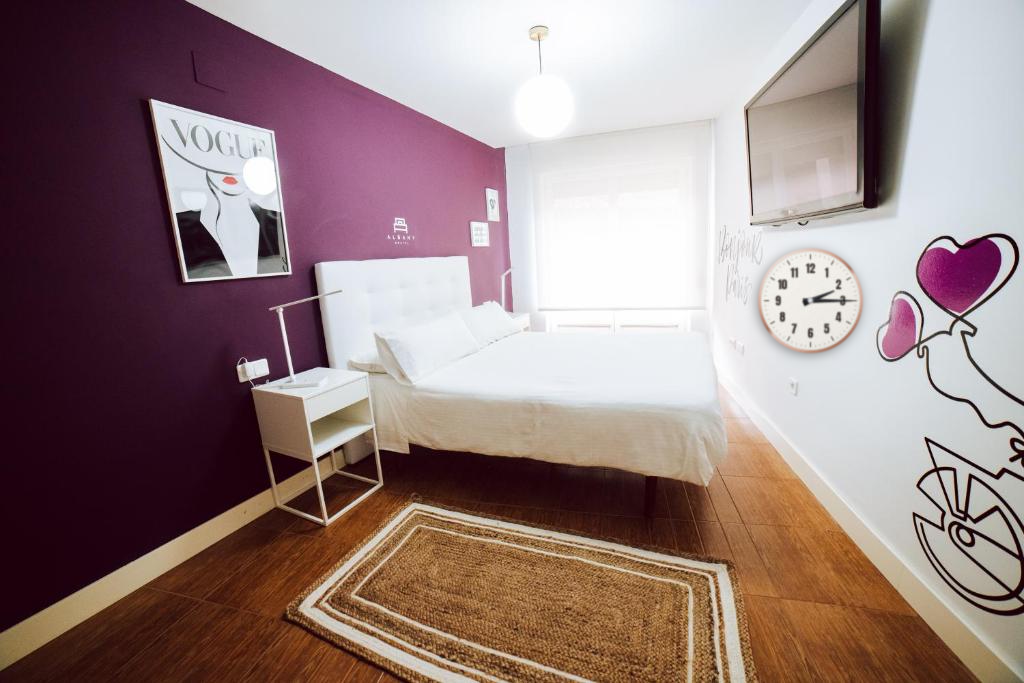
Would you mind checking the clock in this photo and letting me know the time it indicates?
2:15
